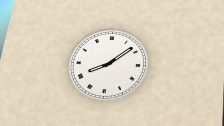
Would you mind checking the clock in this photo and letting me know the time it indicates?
8:08
